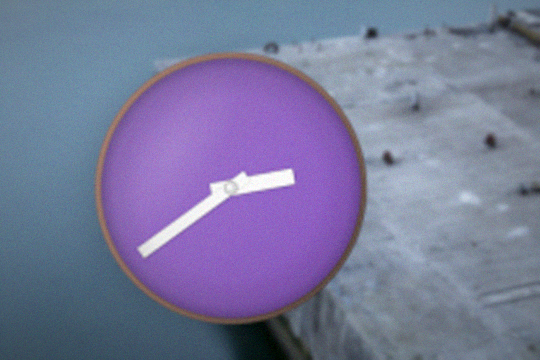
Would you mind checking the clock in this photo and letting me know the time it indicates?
2:39
